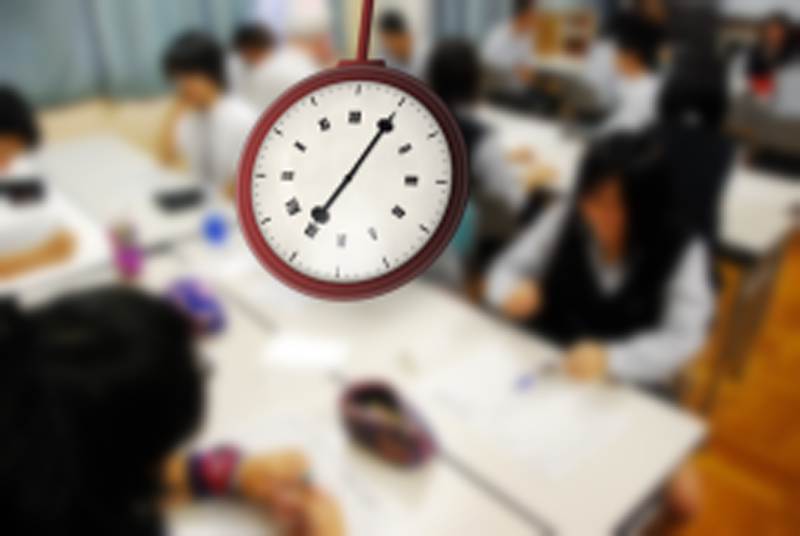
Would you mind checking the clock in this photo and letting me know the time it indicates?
7:05
